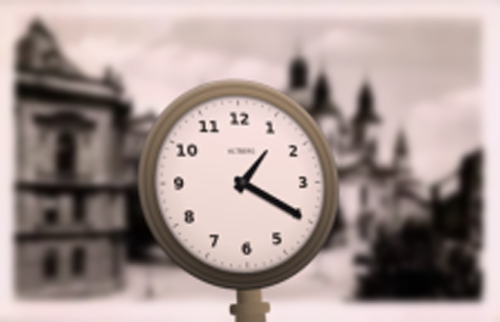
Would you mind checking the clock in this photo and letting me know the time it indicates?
1:20
